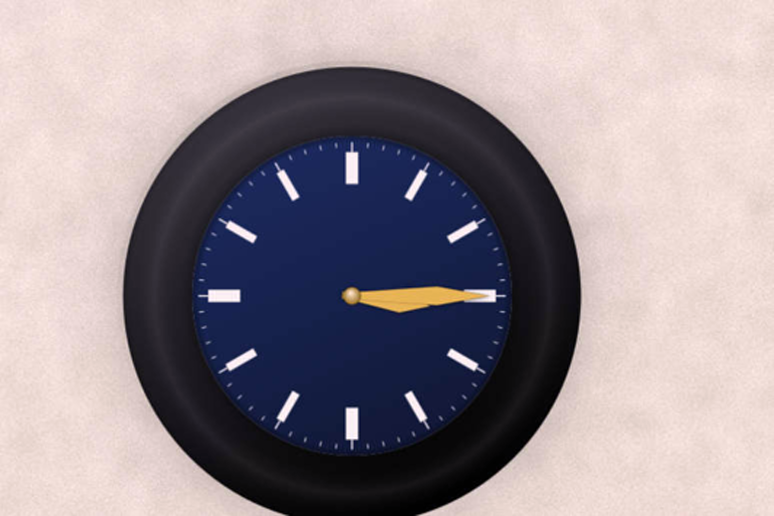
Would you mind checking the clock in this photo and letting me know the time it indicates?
3:15
